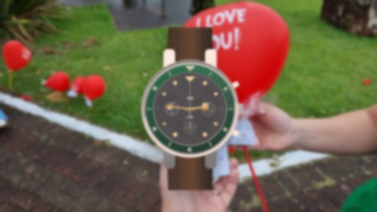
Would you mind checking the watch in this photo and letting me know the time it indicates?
2:46
